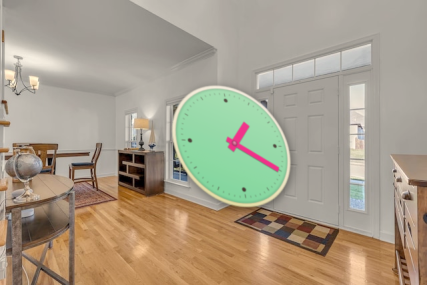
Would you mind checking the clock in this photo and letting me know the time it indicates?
1:20
